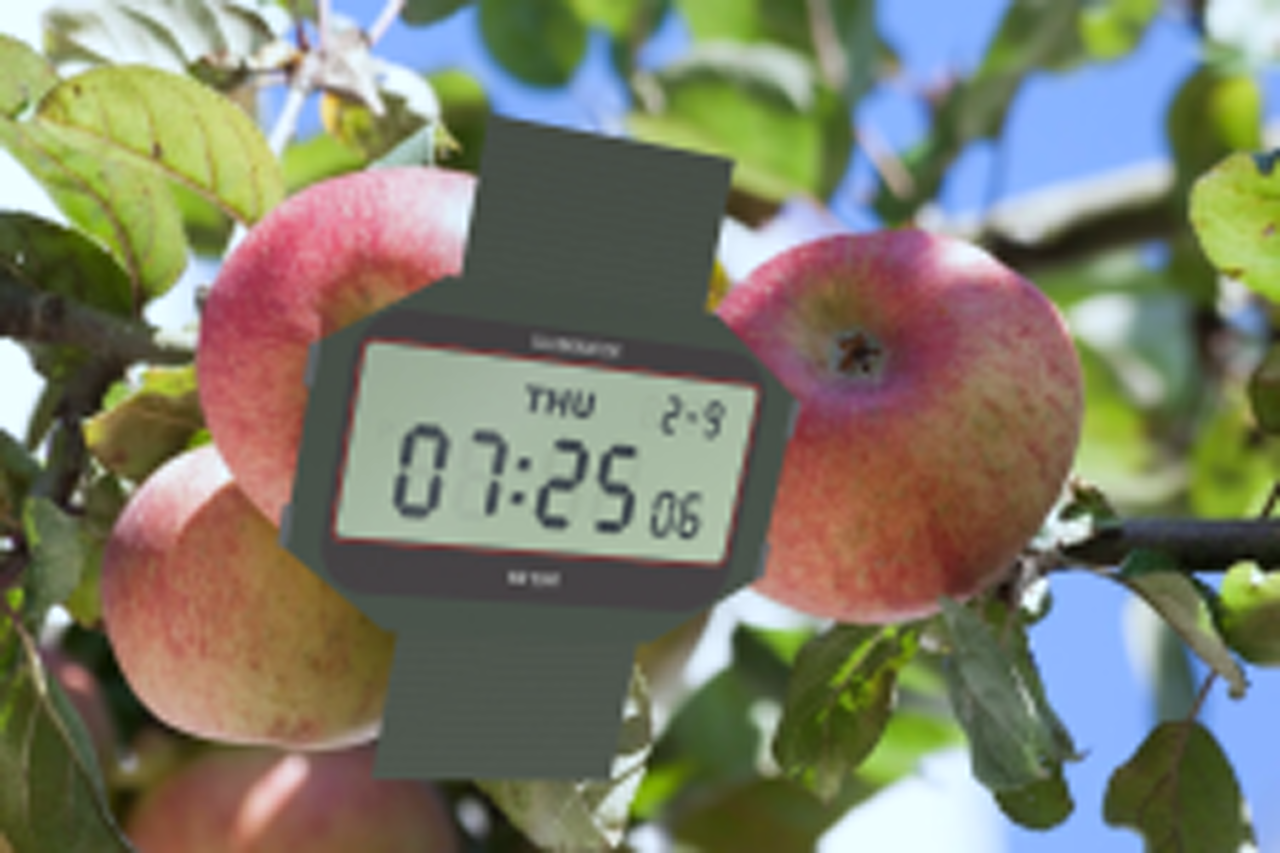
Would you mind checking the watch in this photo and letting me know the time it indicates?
7:25:06
